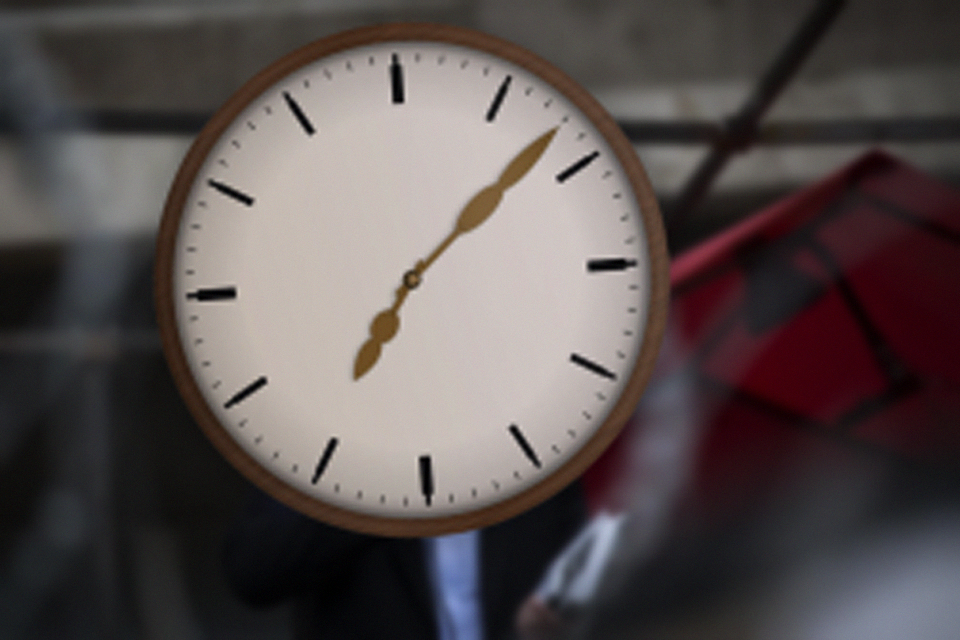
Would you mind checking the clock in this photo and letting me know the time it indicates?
7:08
